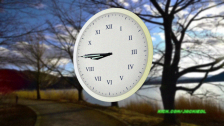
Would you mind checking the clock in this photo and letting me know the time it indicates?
8:45
